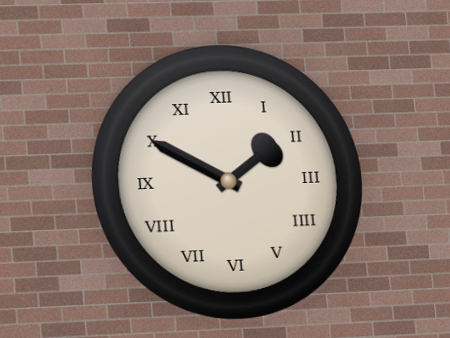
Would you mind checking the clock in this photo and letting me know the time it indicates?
1:50
